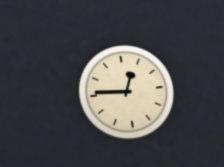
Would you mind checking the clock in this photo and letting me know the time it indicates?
12:46
